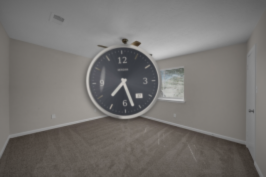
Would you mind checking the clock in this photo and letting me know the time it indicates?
7:27
